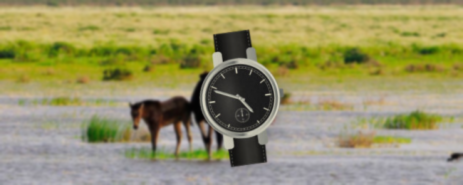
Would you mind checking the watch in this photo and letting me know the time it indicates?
4:49
